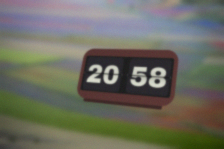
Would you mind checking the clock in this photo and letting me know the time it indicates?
20:58
